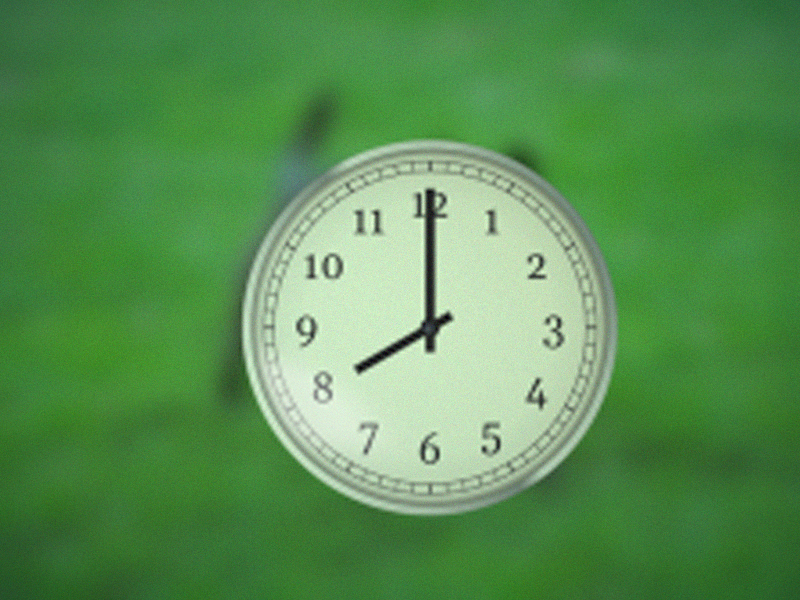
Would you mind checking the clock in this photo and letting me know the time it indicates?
8:00
